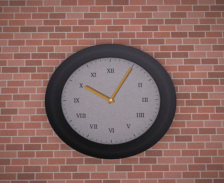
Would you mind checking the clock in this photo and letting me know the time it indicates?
10:05
